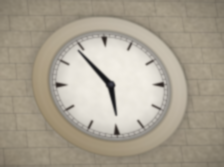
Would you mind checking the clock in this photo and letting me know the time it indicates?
5:54
